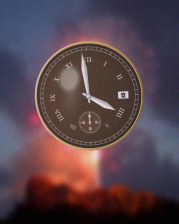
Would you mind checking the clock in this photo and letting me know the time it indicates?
3:59
